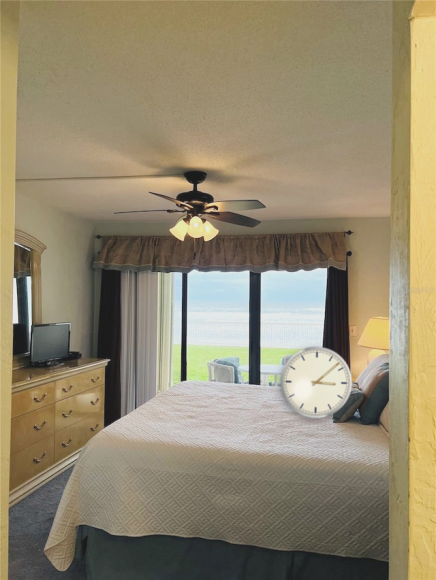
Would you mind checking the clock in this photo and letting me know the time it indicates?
3:08
